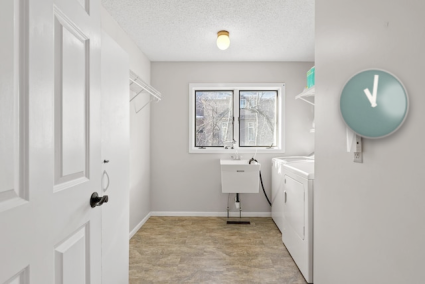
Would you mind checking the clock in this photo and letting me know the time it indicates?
11:01
